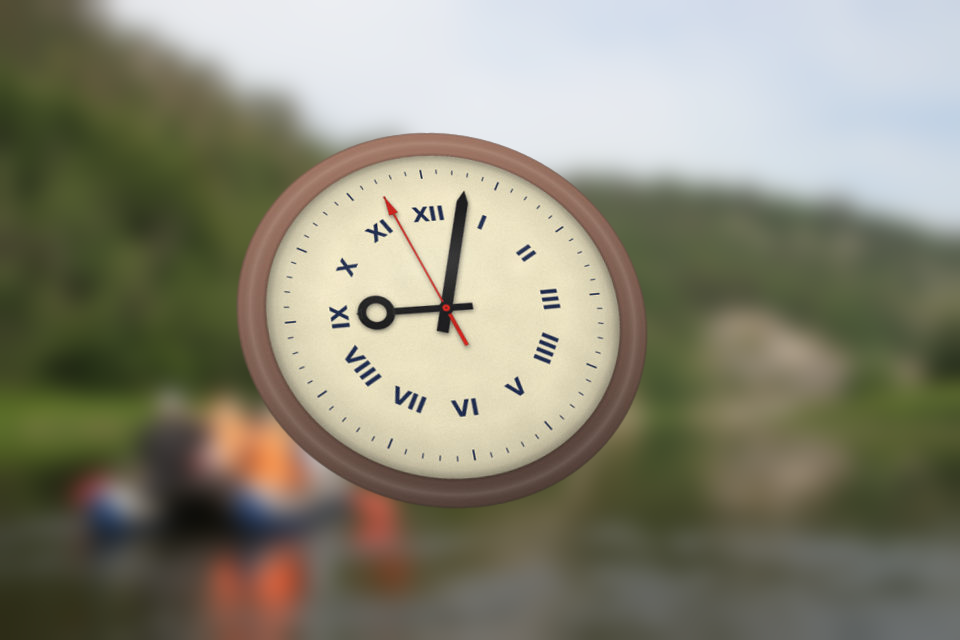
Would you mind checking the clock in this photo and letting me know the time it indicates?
9:02:57
